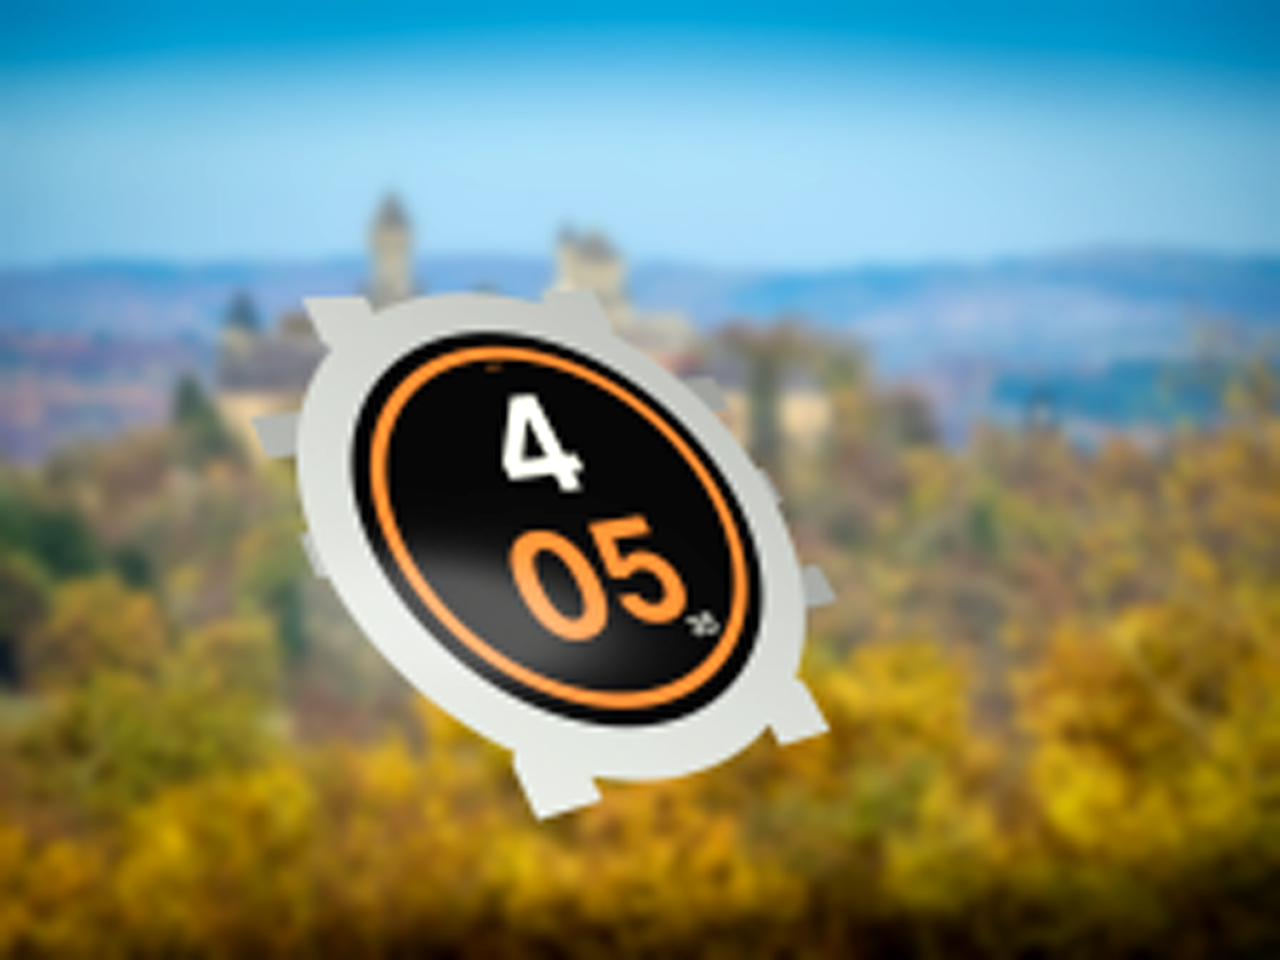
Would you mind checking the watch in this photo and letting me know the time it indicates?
4:05
